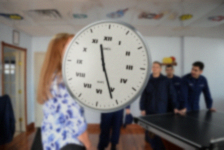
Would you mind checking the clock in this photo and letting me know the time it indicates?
11:26
